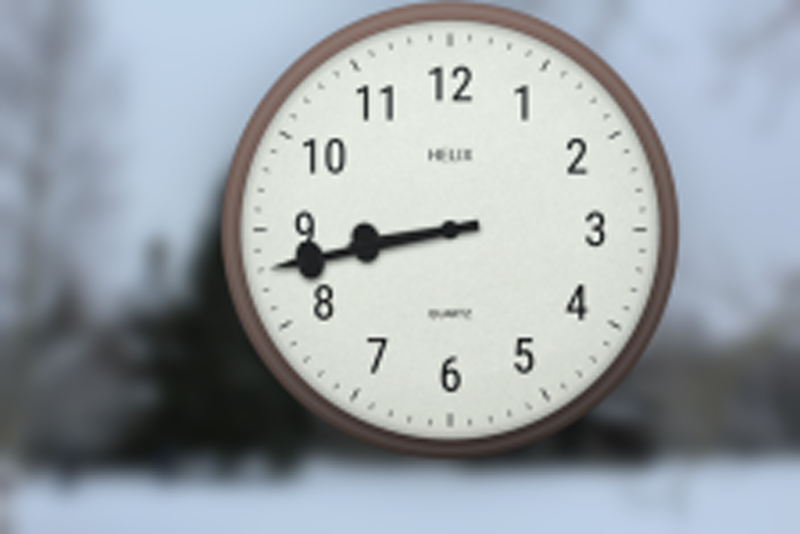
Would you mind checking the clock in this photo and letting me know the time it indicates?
8:43
